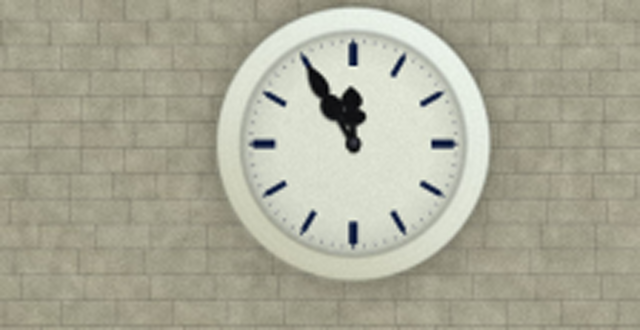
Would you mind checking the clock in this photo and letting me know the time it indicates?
11:55
